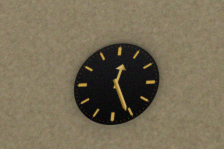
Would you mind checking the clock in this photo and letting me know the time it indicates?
12:26
